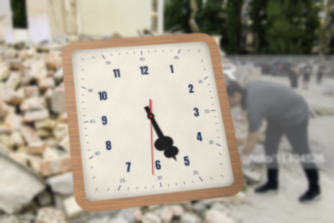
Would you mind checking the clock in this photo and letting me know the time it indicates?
5:26:31
